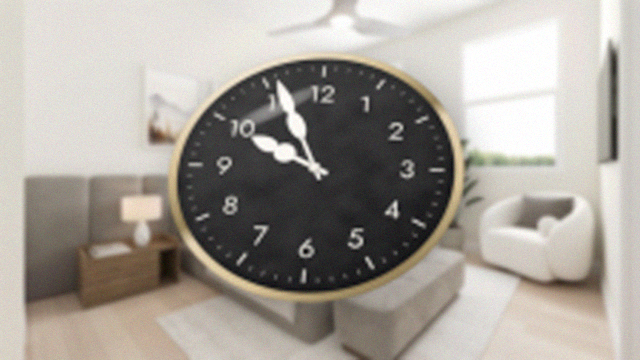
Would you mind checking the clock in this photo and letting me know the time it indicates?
9:56
